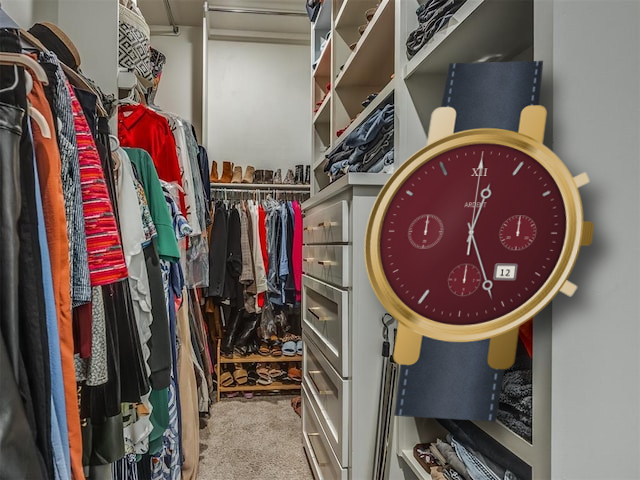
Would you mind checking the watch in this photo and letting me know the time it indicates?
12:26
